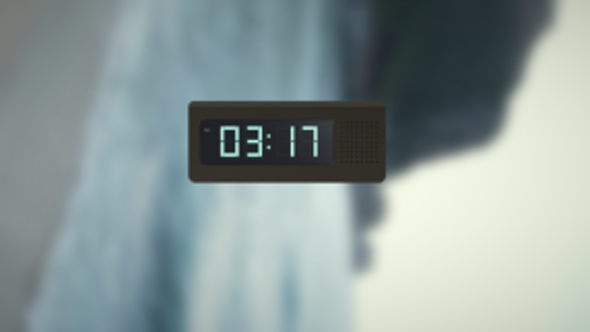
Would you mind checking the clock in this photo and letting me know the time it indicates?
3:17
